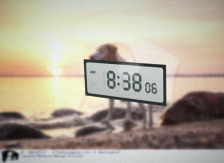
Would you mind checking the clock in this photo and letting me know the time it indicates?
8:38:06
